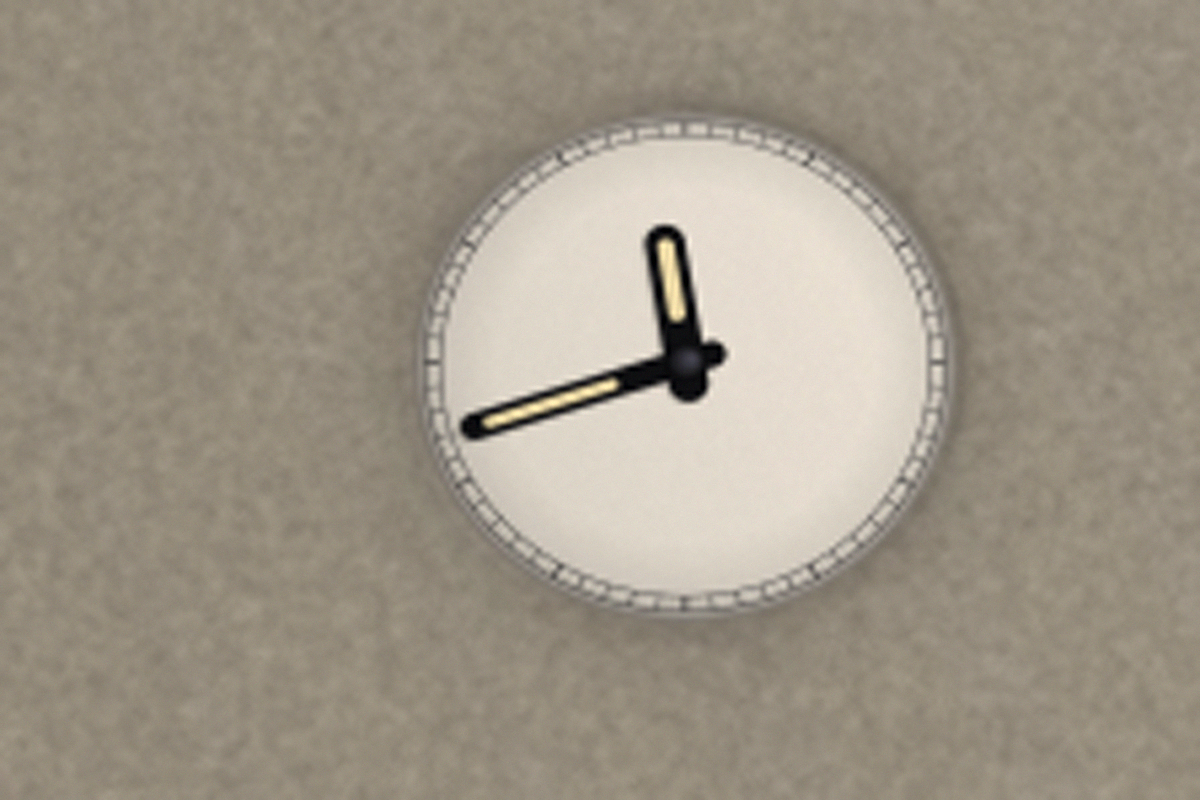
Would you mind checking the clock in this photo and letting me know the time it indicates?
11:42
